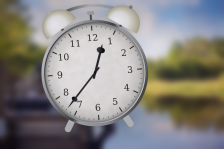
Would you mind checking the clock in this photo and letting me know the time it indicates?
12:37
